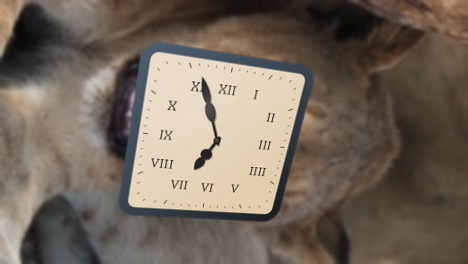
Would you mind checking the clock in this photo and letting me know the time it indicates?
6:56
